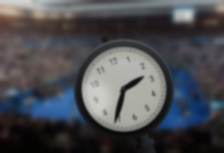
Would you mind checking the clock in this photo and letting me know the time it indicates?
2:36
